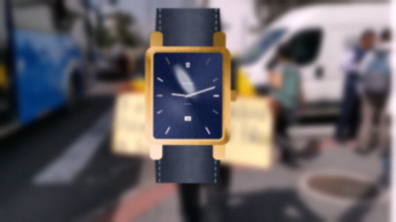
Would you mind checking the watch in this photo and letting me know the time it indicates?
9:12
